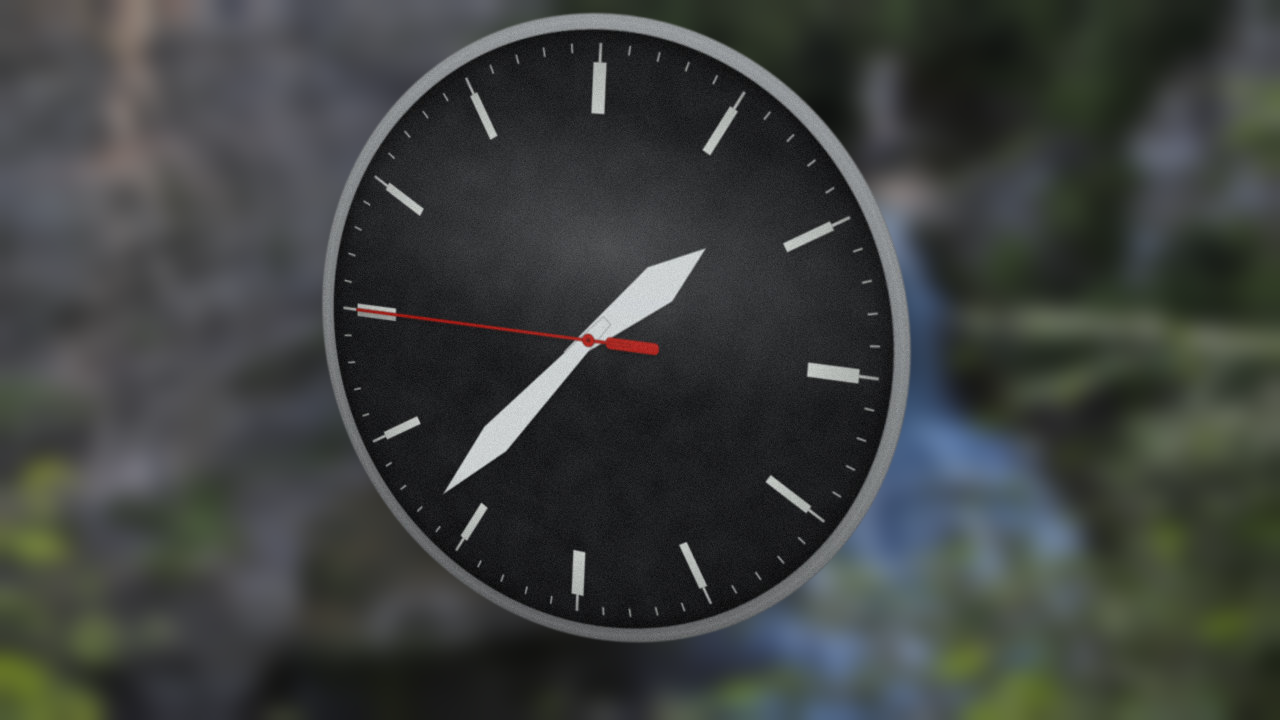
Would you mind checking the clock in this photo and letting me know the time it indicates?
1:36:45
